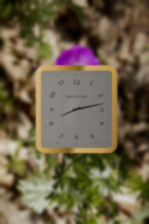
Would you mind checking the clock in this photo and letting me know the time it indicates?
8:13
